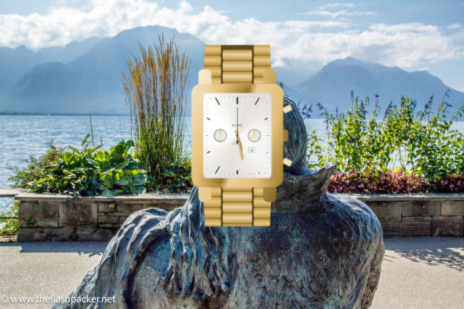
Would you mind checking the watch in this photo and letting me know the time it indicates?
5:28
